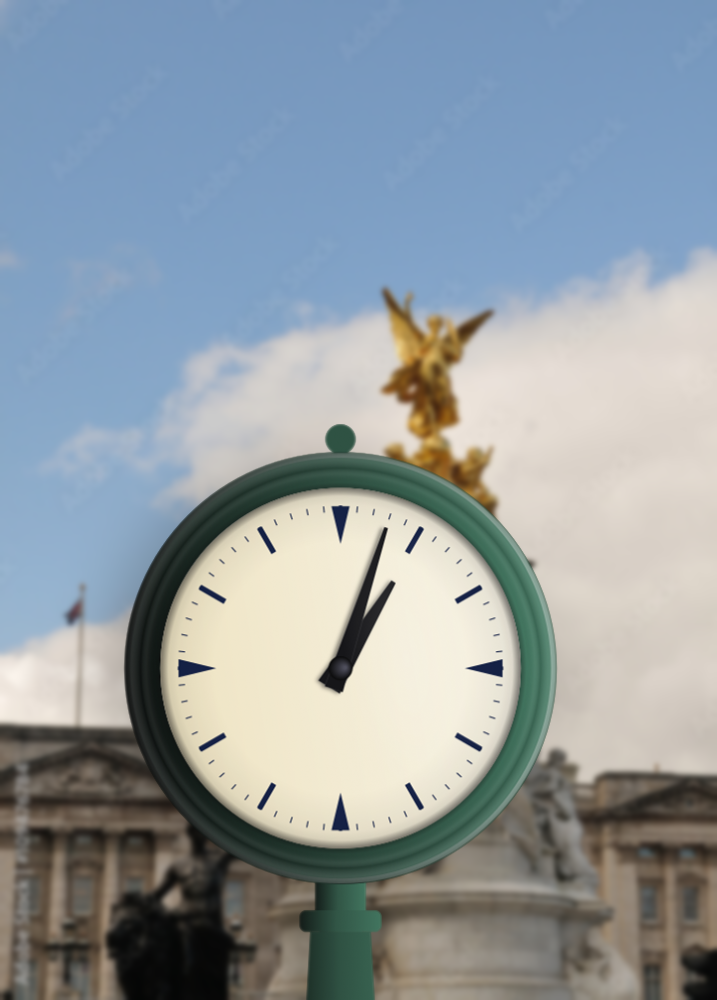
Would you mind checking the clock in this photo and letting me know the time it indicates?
1:03
